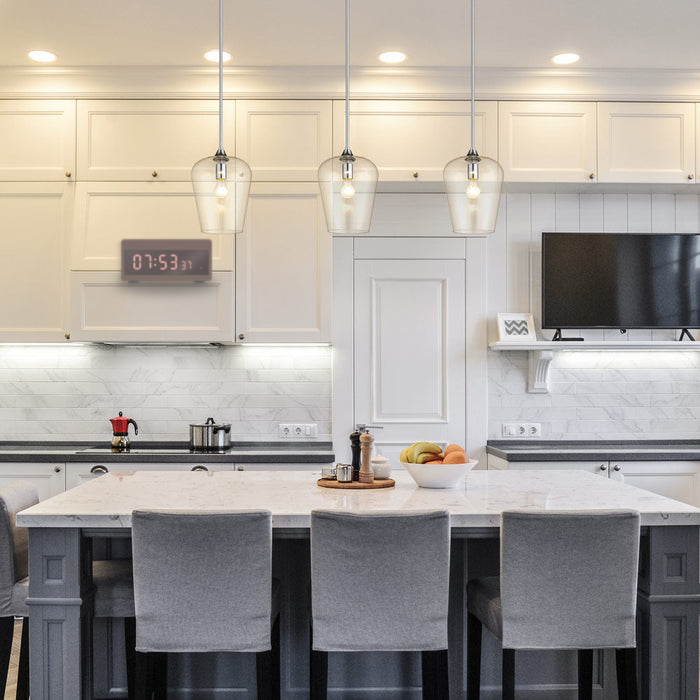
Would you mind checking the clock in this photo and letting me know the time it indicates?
7:53
